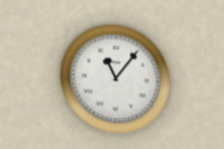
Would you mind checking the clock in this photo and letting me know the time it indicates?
11:06
